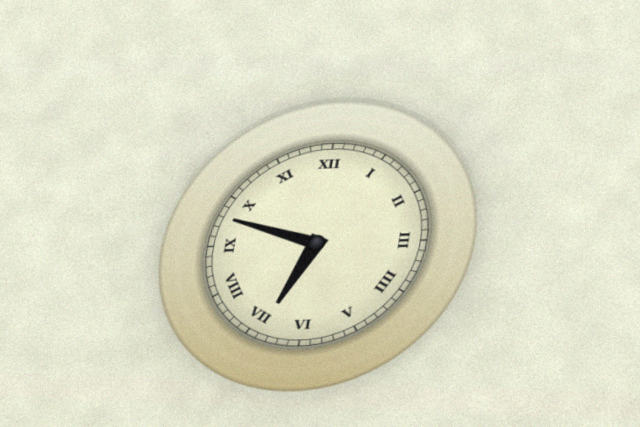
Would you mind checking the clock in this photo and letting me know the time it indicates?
6:48
